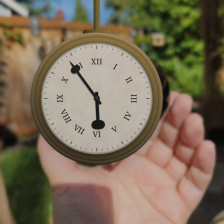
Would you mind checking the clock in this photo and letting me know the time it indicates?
5:54
